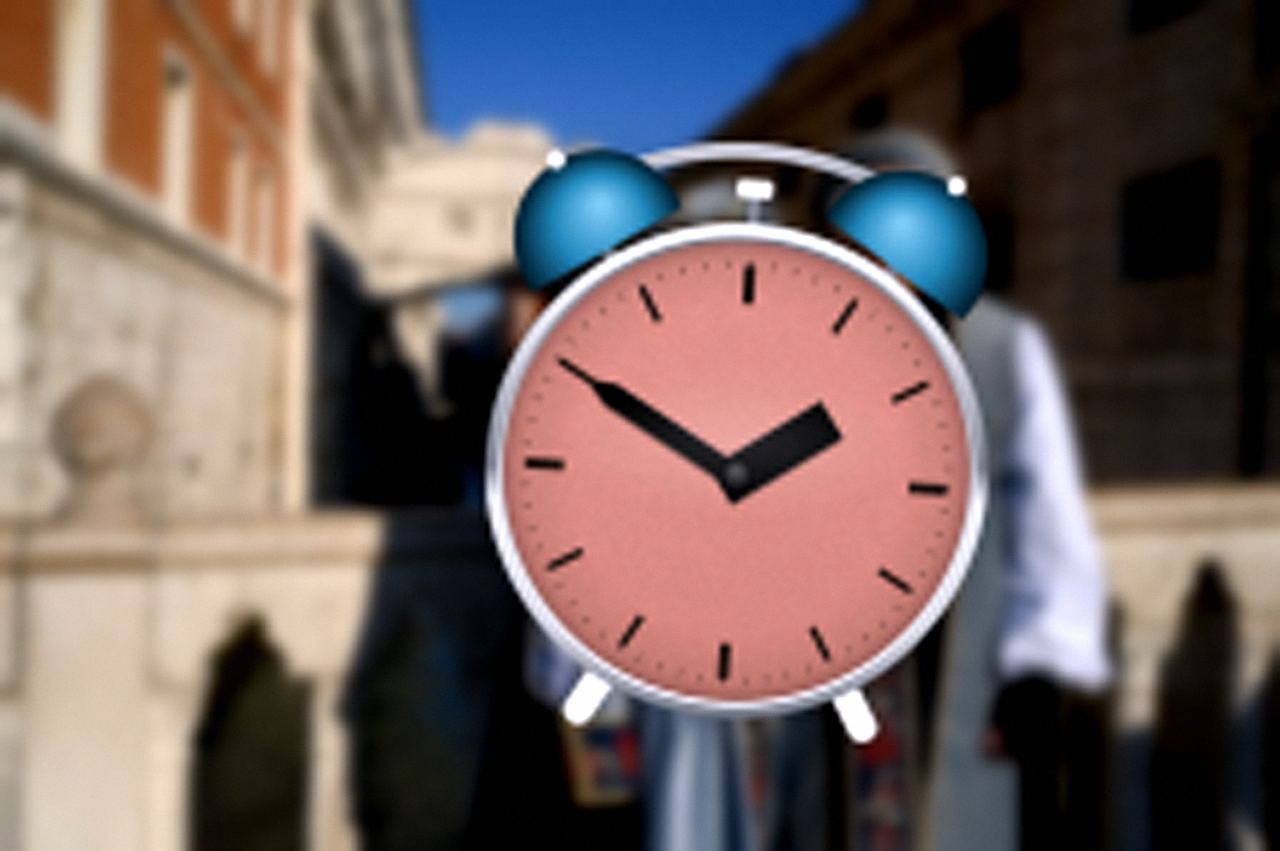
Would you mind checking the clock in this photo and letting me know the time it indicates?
1:50
